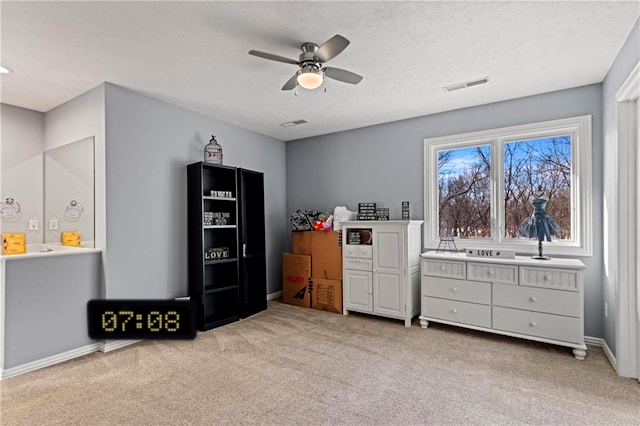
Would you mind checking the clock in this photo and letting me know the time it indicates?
7:08
